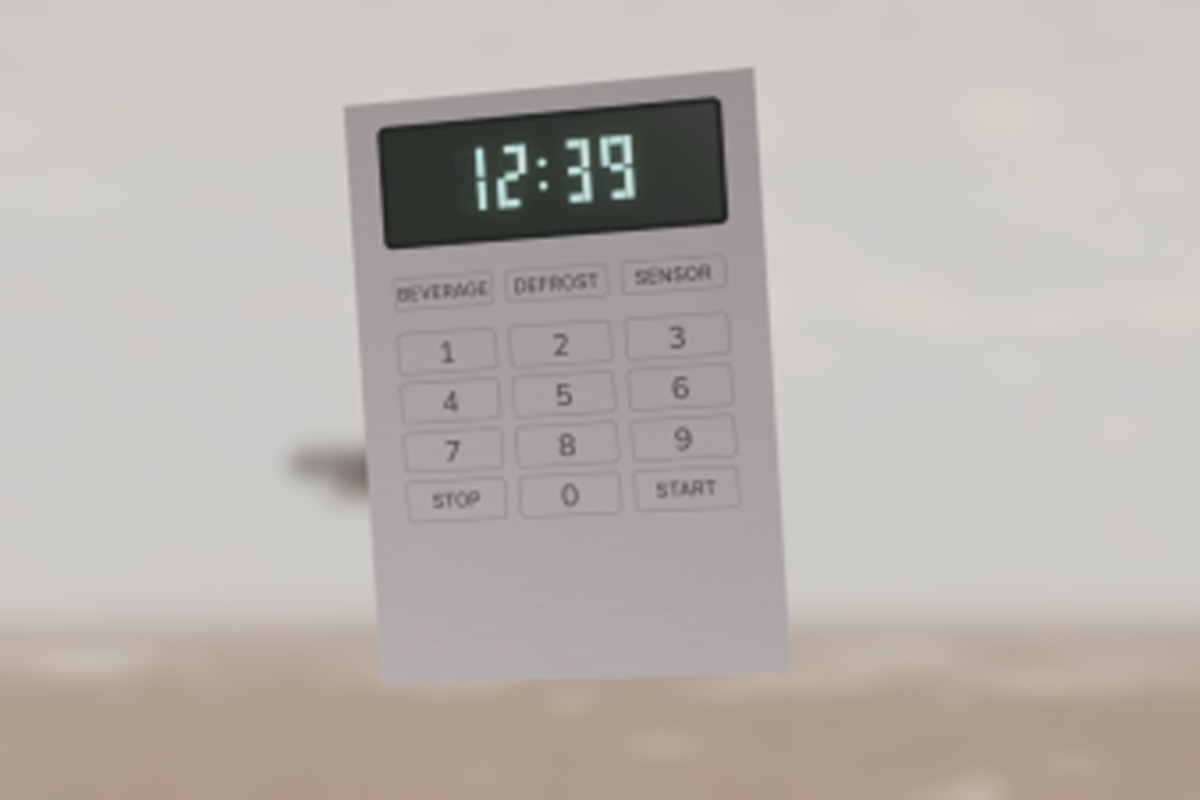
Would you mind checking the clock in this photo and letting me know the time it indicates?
12:39
